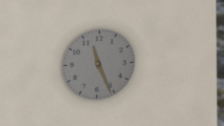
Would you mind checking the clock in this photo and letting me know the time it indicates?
11:26
